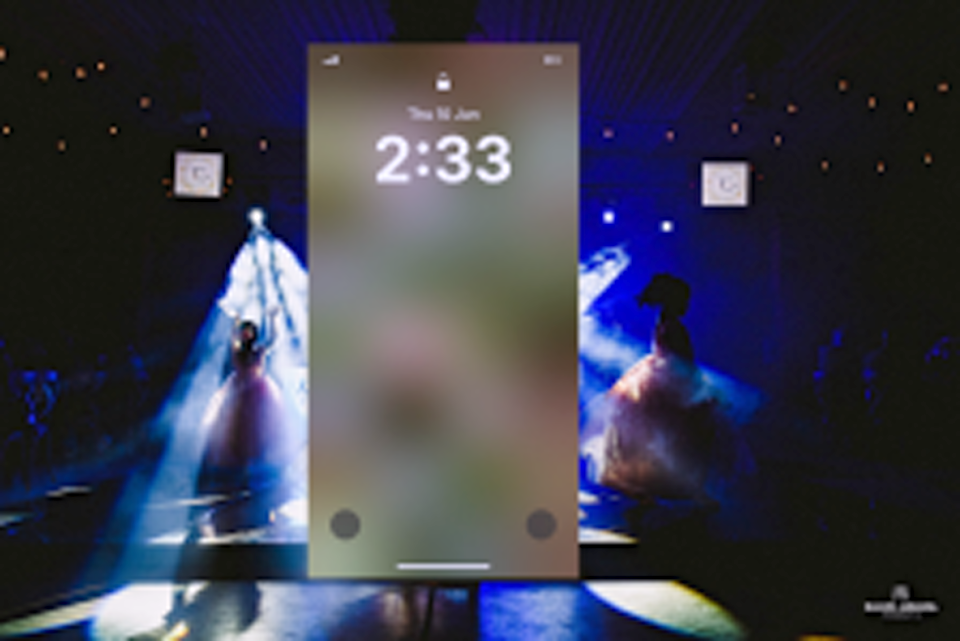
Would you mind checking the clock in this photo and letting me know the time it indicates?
2:33
